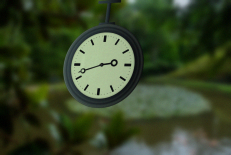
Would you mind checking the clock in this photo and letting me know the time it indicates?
2:42
